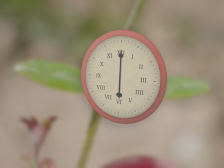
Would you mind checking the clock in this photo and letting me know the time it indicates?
6:00
